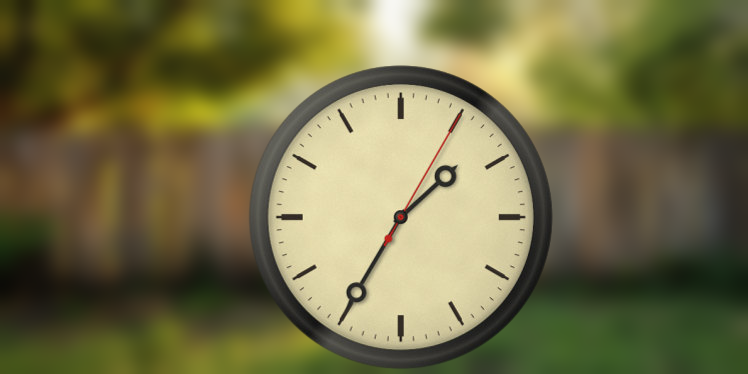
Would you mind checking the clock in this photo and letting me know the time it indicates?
1:35:05
